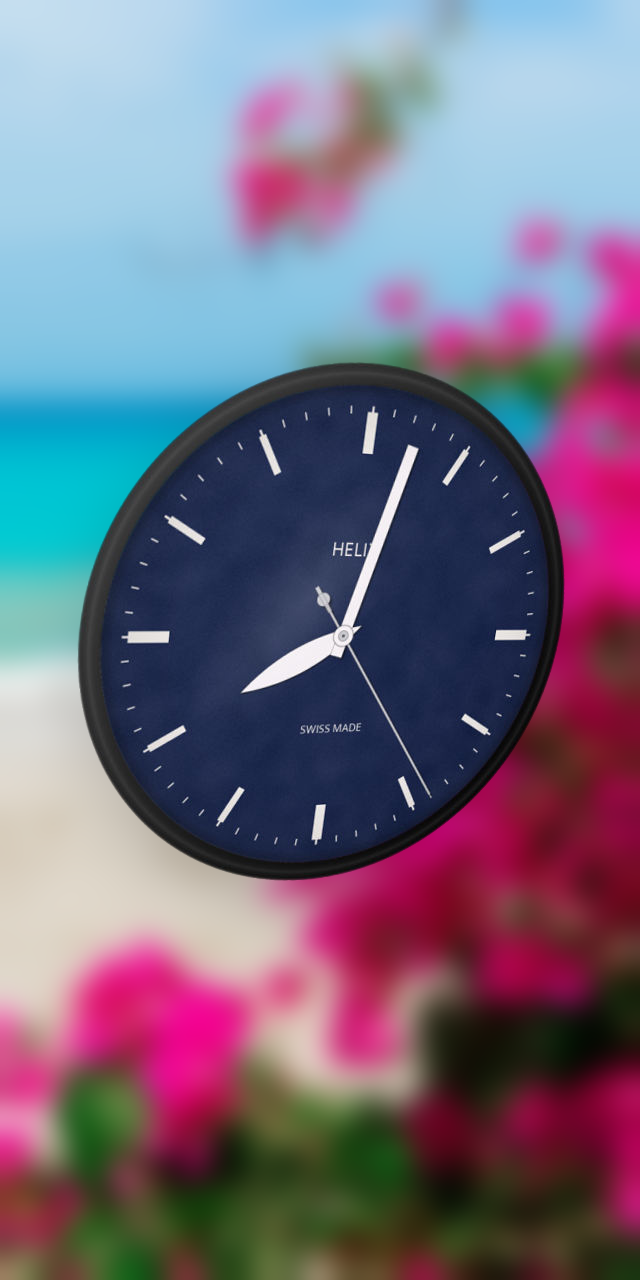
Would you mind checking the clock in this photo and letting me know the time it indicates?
8:02:24
